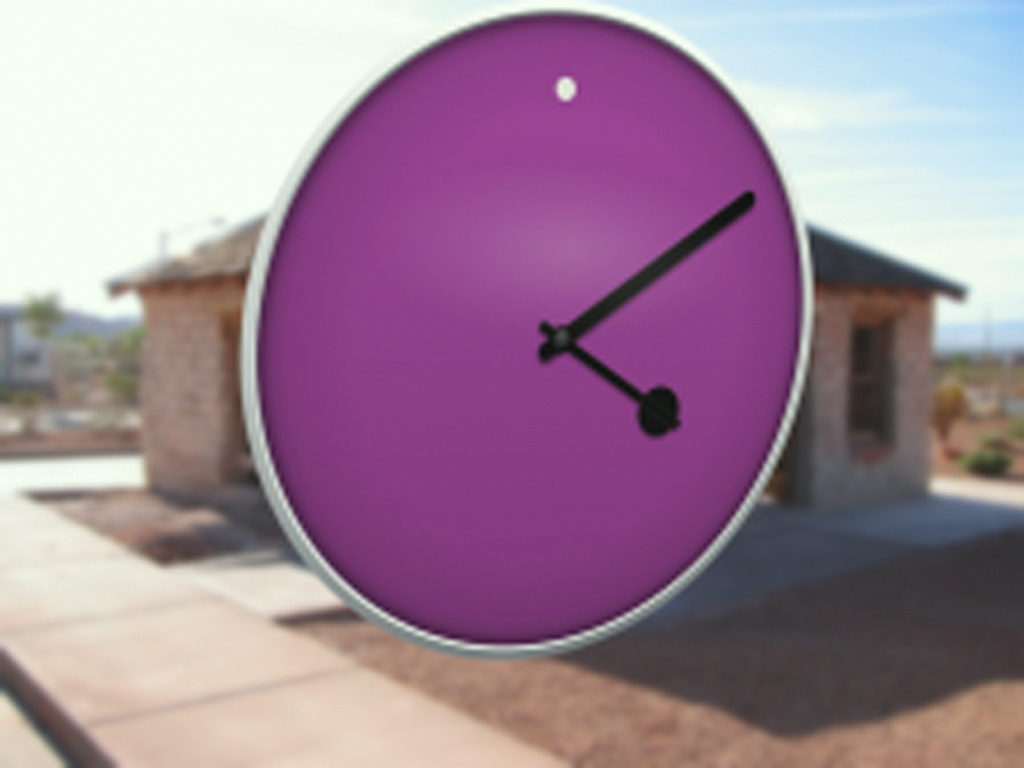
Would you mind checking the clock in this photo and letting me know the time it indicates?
4:10
